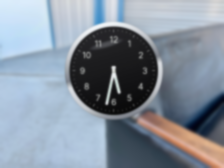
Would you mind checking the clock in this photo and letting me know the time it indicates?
5:32
